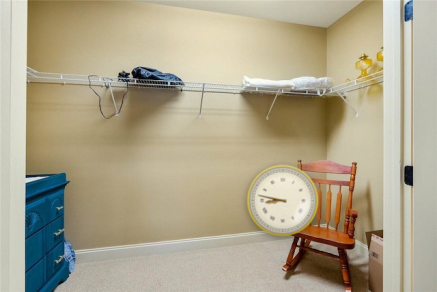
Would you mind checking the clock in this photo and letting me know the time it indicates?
8:47
